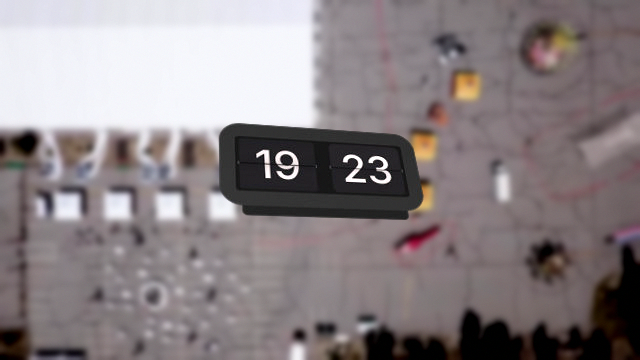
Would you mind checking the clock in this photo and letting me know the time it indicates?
19:23
